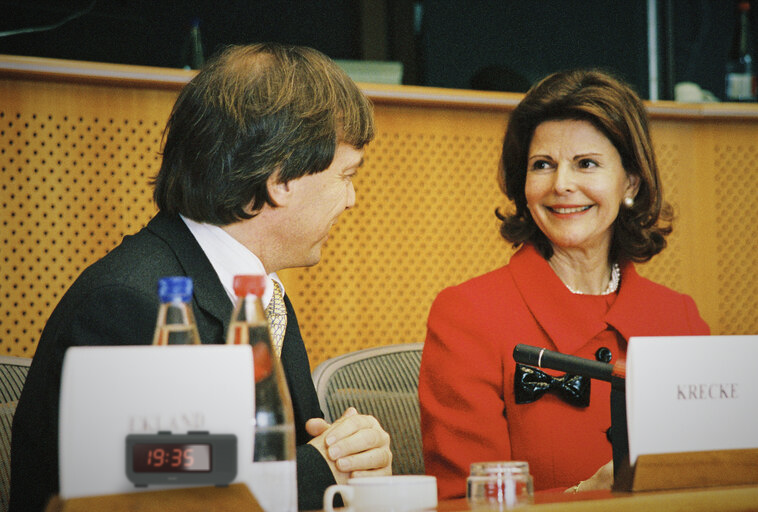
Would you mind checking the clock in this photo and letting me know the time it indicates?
19:35
